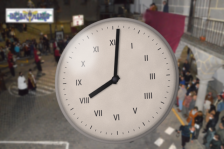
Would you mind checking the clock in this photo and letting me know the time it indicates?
8:01
